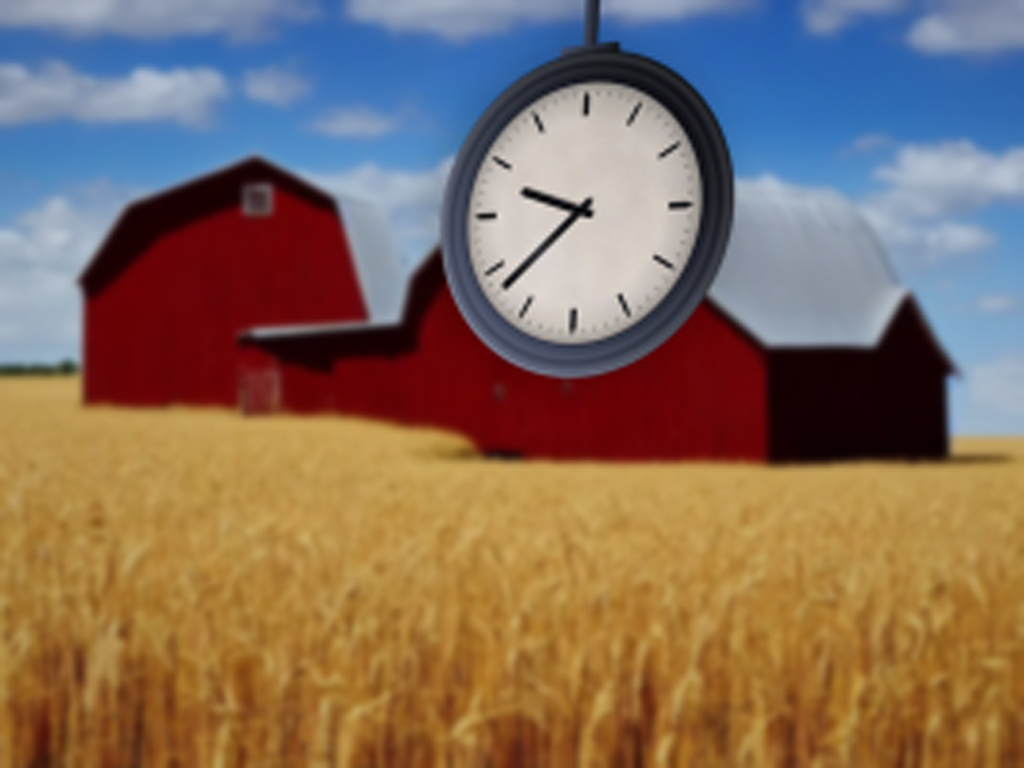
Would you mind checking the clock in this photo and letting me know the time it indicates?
9:38
